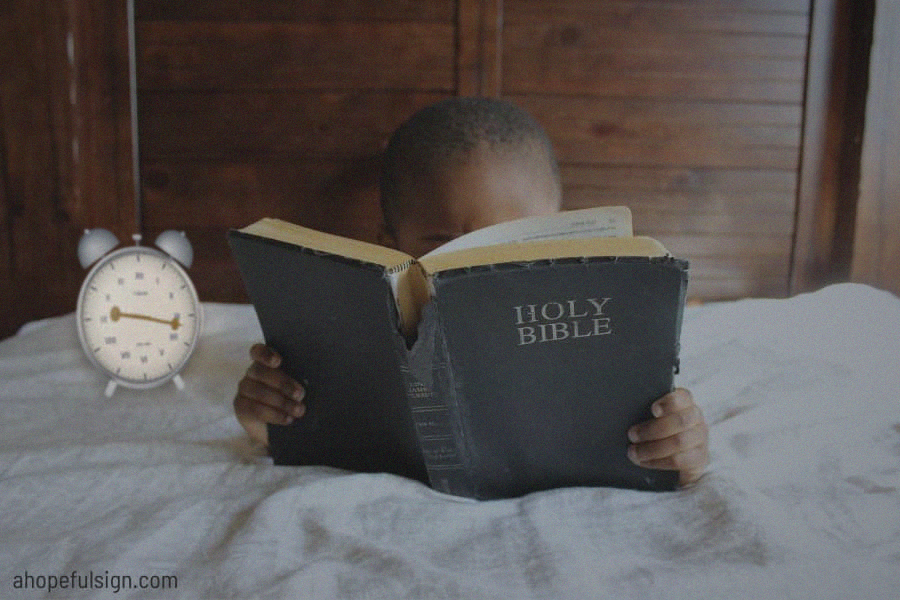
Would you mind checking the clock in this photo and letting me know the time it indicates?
9:17
